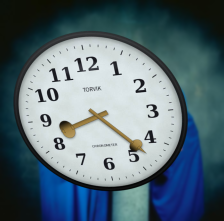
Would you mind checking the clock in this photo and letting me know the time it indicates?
8:23
